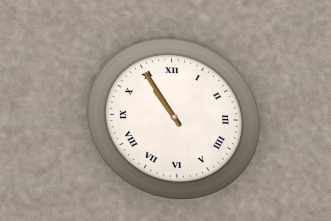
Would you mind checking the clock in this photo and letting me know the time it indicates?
10:55
